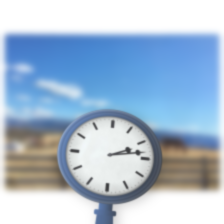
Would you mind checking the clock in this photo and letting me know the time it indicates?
2:13
